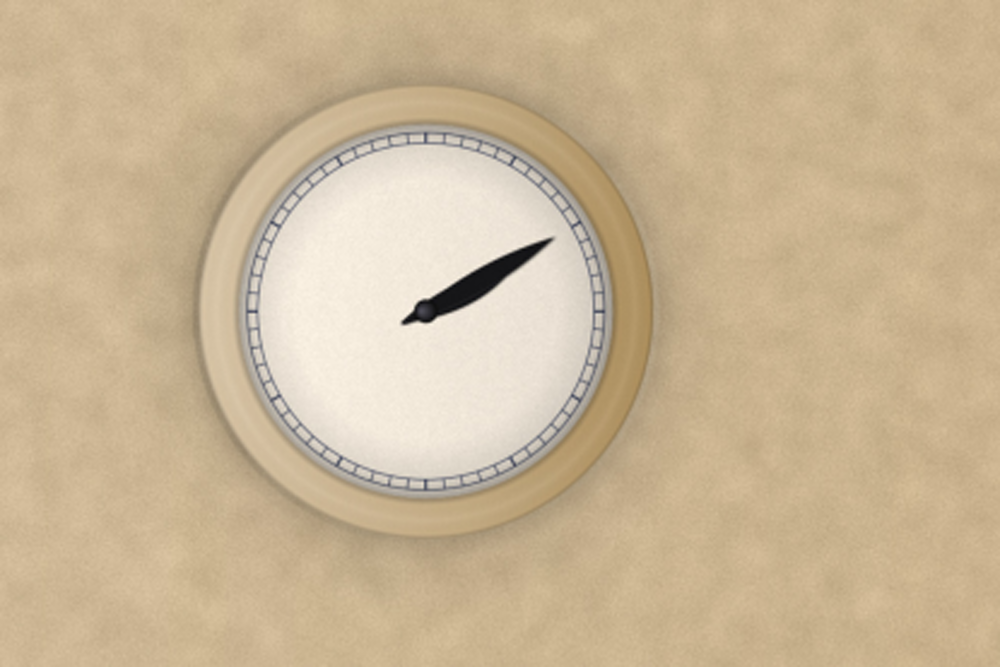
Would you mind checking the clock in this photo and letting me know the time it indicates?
2:10
